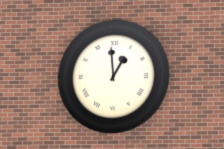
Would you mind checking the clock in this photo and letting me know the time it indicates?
12:59
